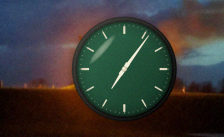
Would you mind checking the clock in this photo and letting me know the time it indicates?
7:06
